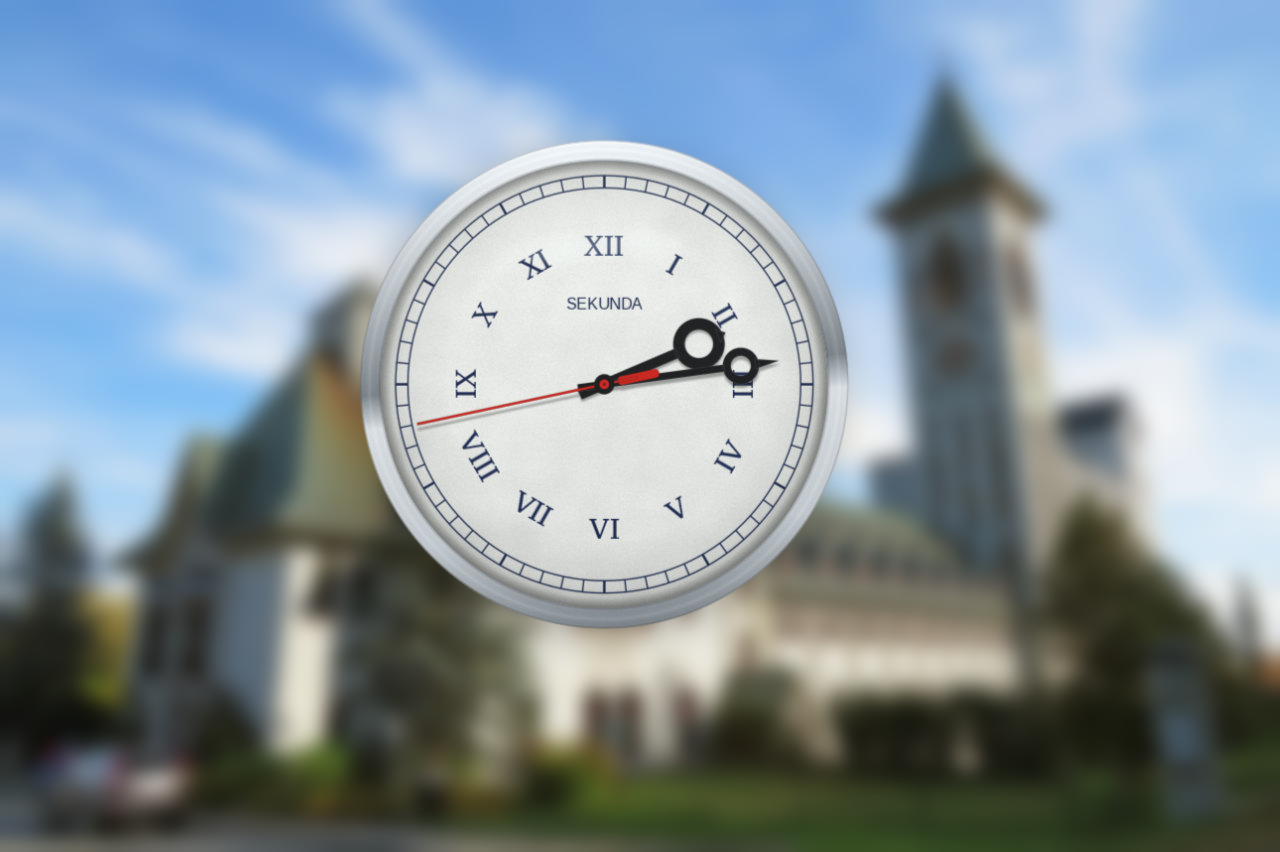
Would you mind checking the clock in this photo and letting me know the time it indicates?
2:13:43
